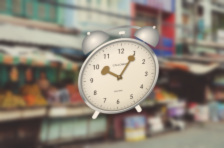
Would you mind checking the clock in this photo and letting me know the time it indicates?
10:05
